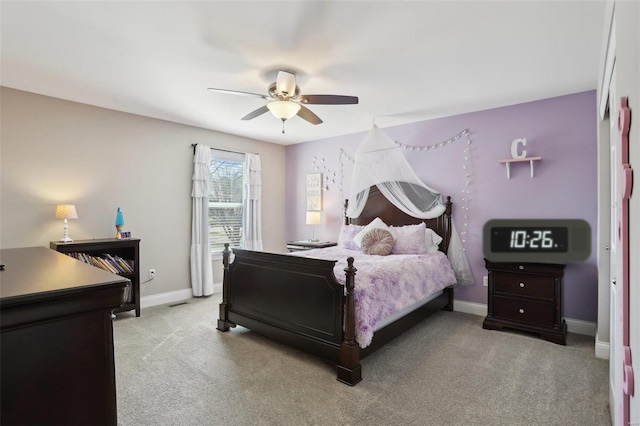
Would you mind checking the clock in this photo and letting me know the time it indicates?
10:26
